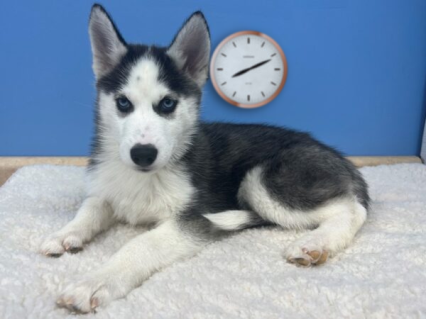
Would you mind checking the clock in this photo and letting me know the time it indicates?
8:11
